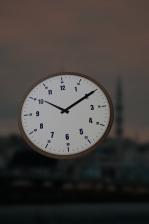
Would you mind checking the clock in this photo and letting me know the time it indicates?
10:10
